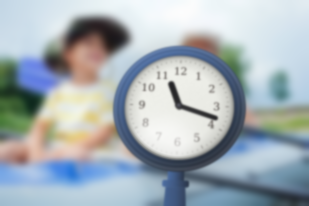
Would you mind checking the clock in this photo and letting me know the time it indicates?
11:18
